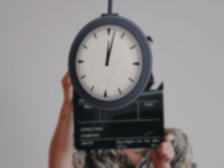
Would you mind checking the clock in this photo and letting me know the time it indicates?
12:02
